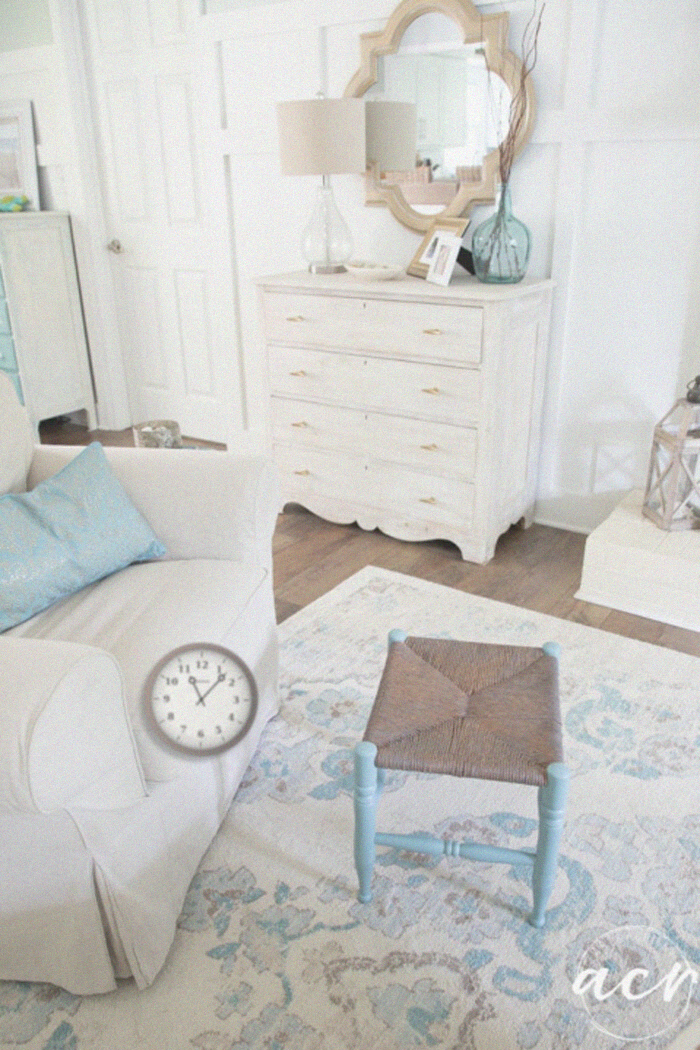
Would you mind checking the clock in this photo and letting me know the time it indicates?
11:07
